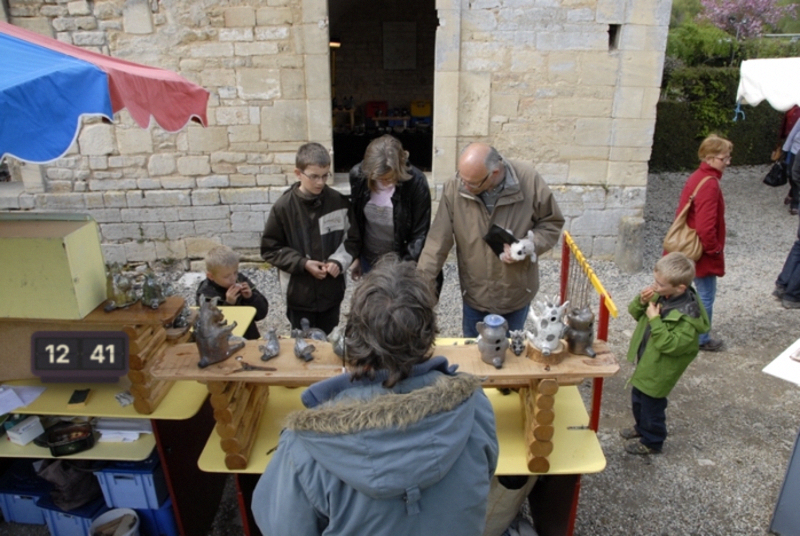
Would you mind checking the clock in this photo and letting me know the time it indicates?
12:41
